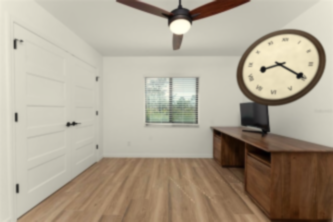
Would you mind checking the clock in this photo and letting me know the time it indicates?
8:20
